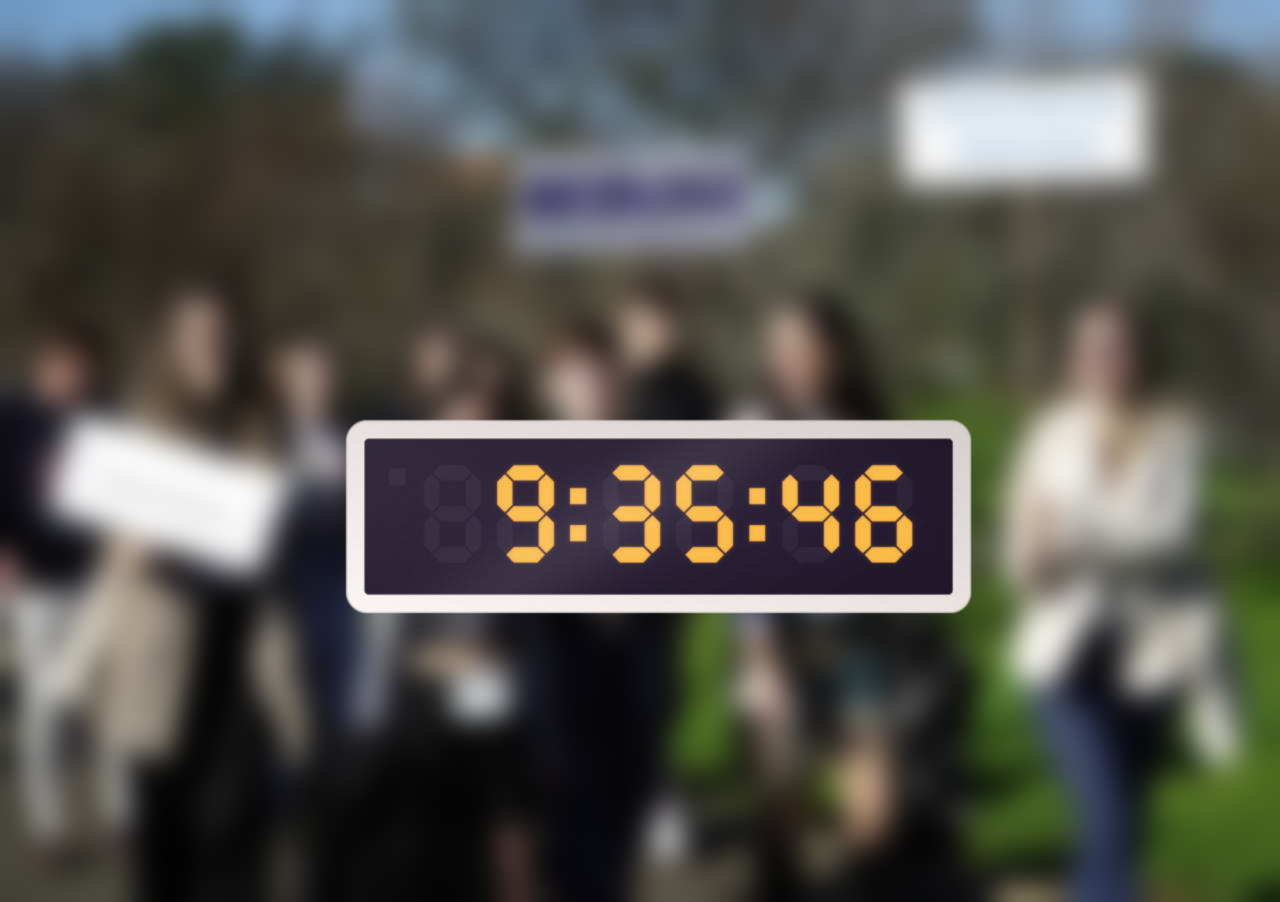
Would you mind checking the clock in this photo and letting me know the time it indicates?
9:35:46
